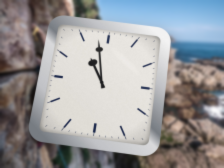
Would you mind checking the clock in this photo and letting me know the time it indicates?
10:58
